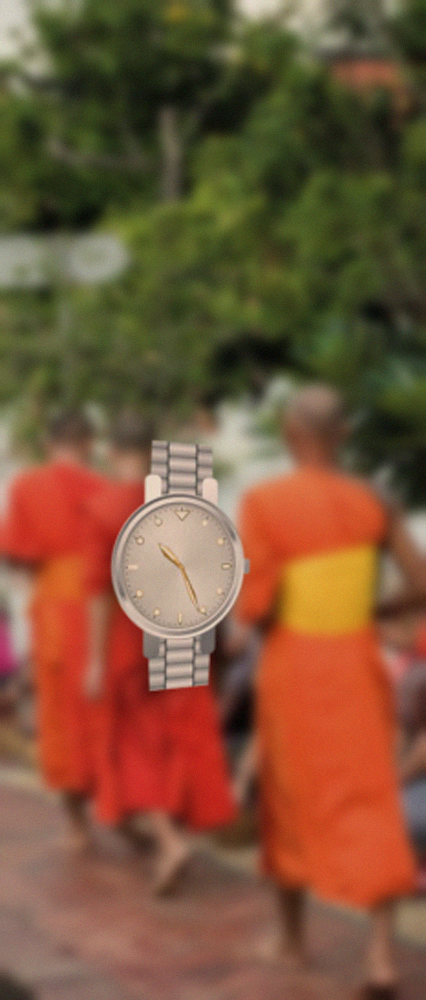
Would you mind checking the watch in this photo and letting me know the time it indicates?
10:26
